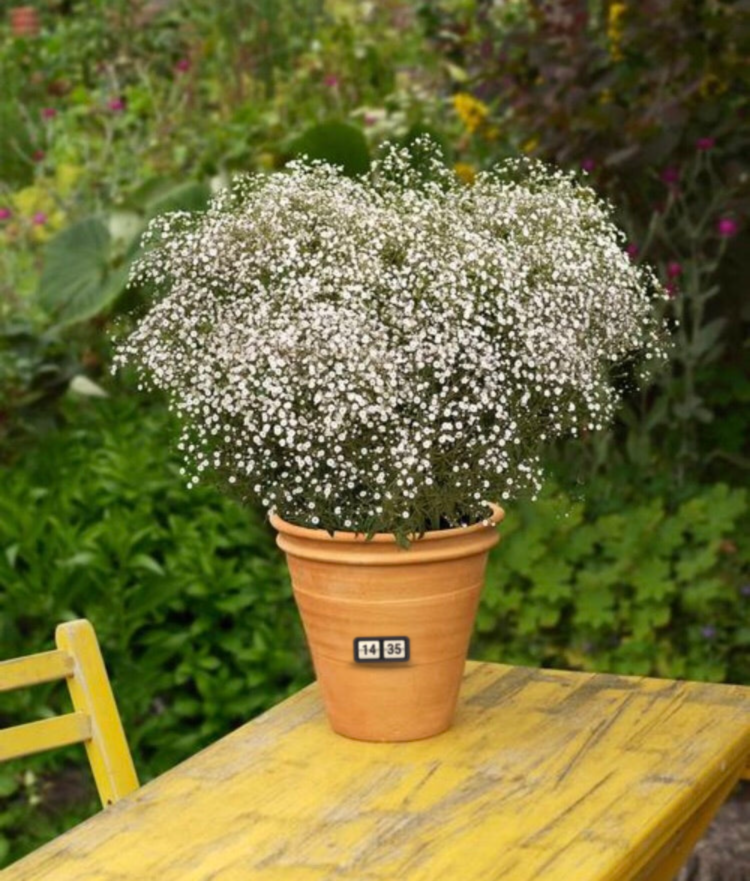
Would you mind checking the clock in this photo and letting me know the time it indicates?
14:35
